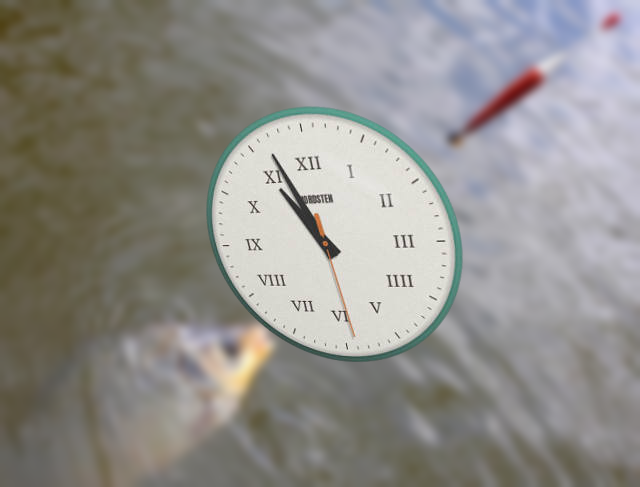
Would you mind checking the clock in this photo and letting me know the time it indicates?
10:56:29
